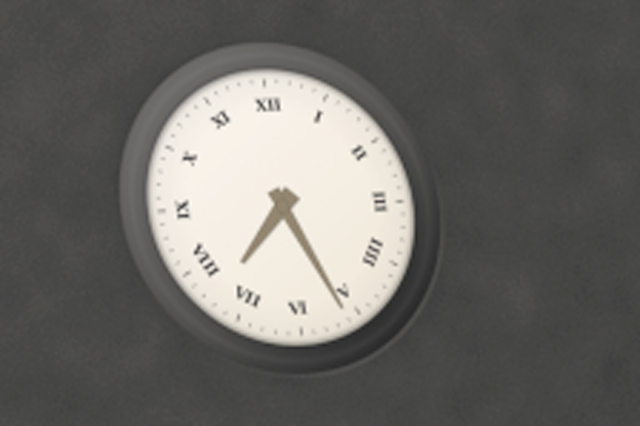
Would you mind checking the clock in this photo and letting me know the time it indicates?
7:26
